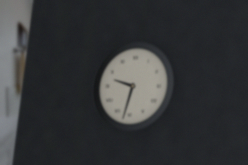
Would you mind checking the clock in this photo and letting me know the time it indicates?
9:32
